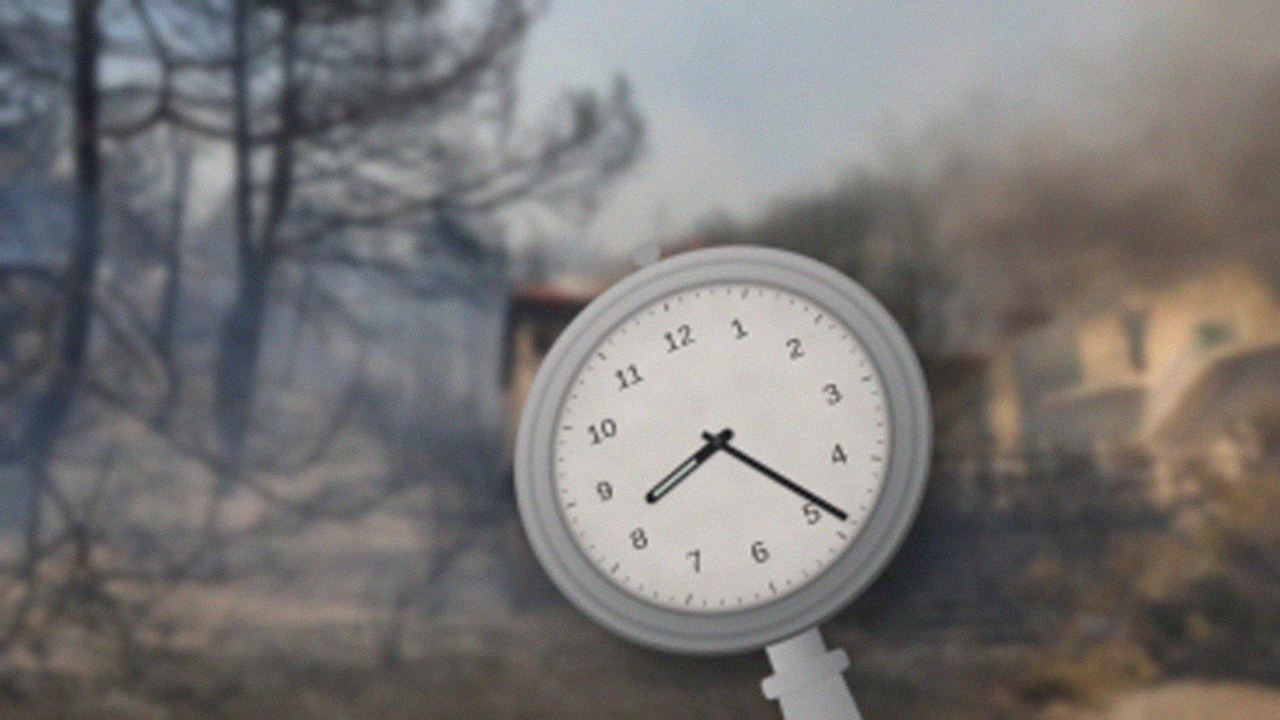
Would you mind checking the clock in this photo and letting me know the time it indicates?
8:24
